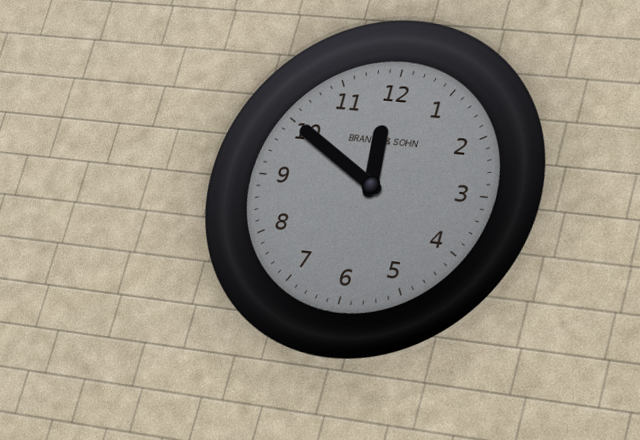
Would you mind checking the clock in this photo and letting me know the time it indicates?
11:50
